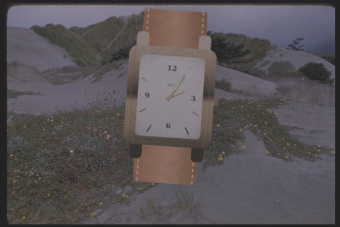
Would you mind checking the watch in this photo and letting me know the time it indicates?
2:05
